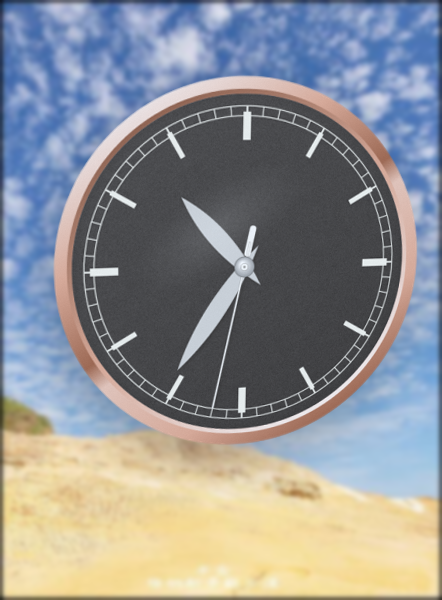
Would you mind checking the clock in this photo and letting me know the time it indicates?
10:35:32
